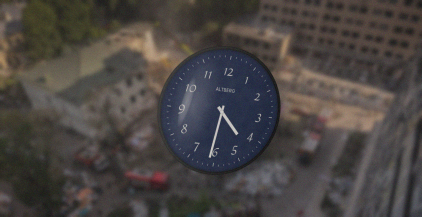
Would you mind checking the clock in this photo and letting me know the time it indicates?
4:31
